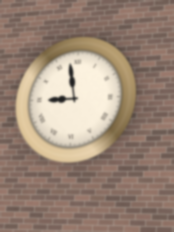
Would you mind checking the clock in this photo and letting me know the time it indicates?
8:58
